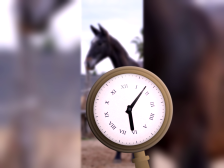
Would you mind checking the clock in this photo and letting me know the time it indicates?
6:08
